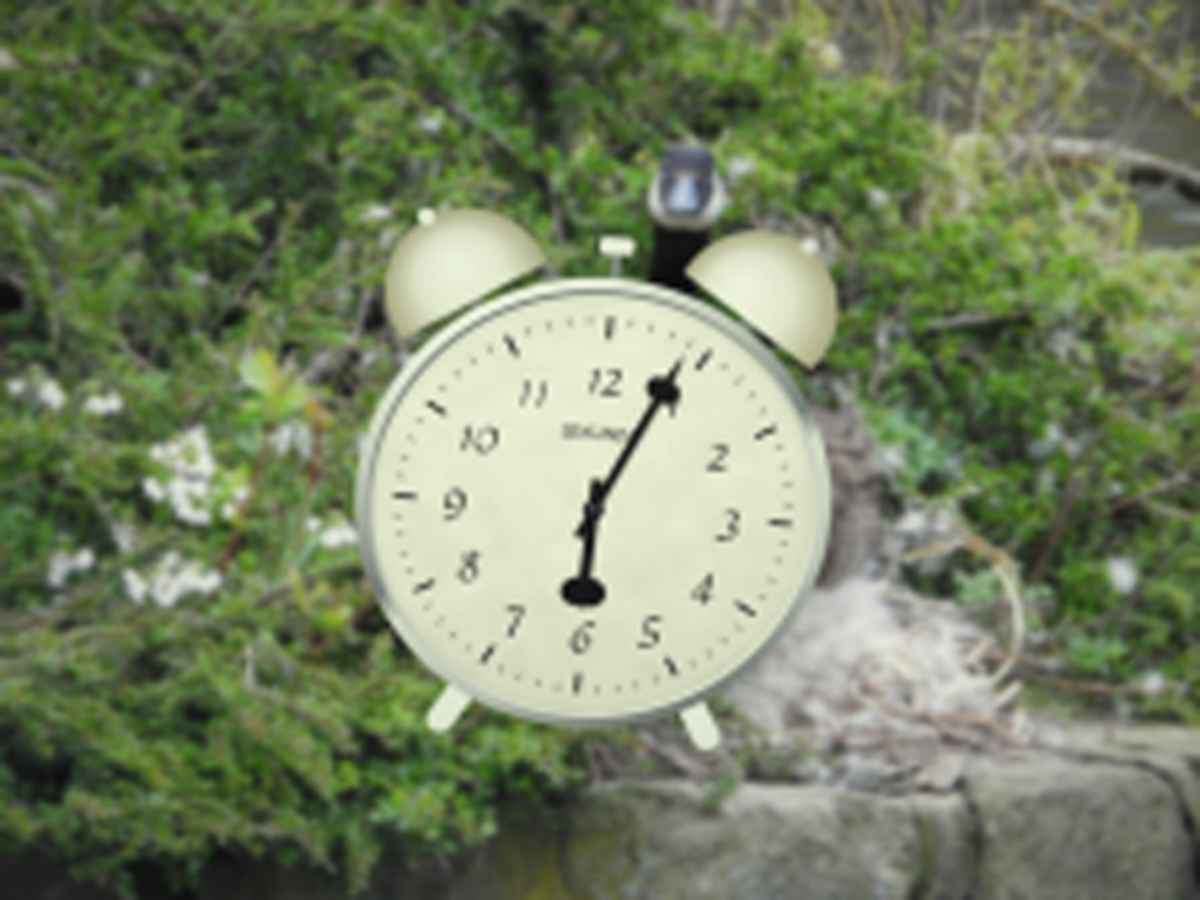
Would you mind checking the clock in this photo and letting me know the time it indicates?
6:04
